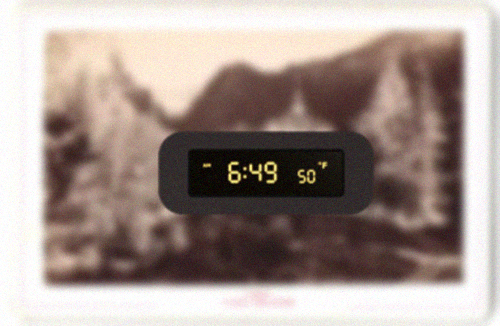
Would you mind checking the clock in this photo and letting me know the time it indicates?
6:49
